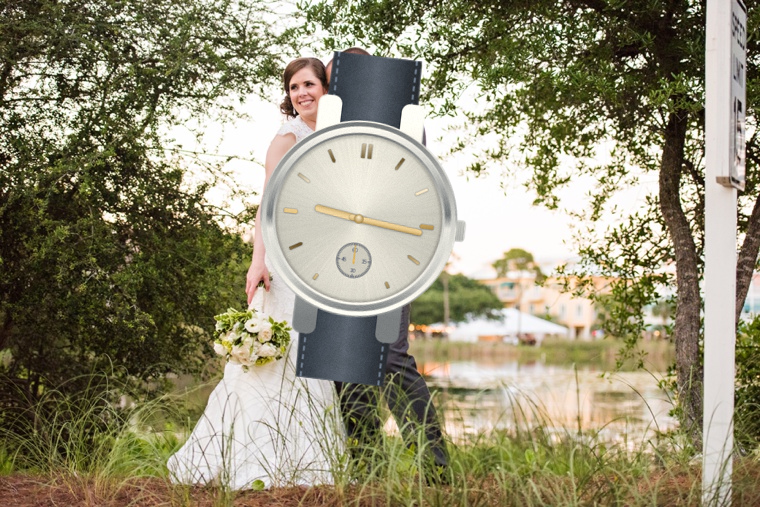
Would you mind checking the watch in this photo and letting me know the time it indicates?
9:16
